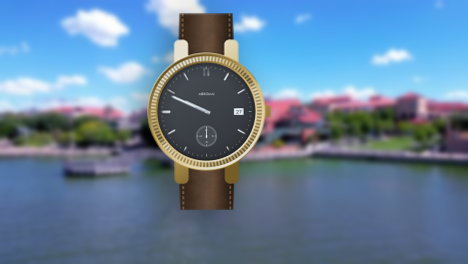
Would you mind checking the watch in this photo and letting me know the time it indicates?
9:49
